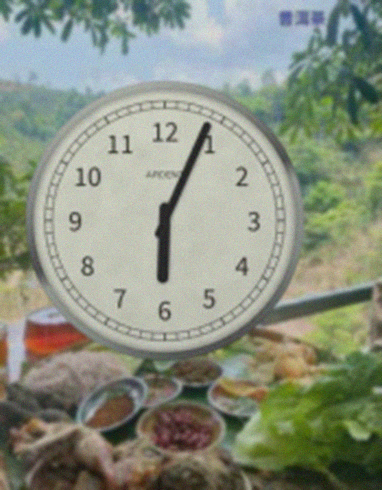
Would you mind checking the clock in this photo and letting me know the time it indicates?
6:04
